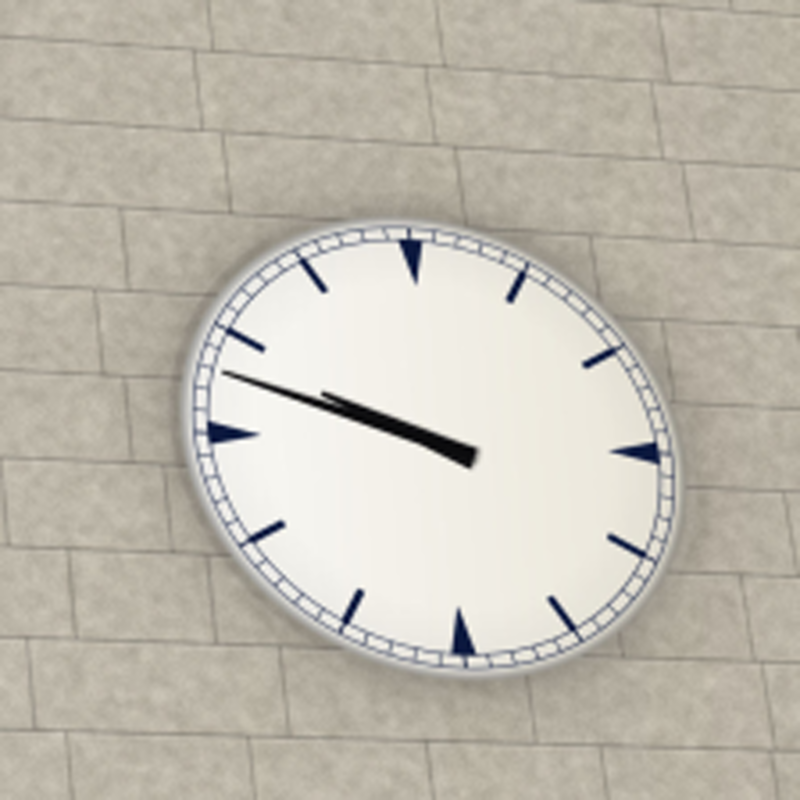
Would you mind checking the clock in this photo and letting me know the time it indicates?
9:48
